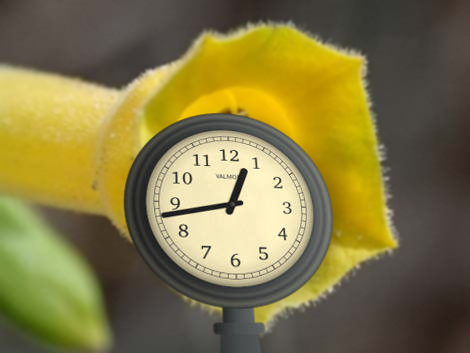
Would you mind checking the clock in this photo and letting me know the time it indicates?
12:43
